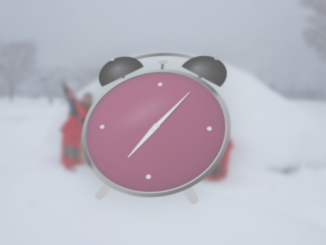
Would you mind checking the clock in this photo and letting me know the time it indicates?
7:06
